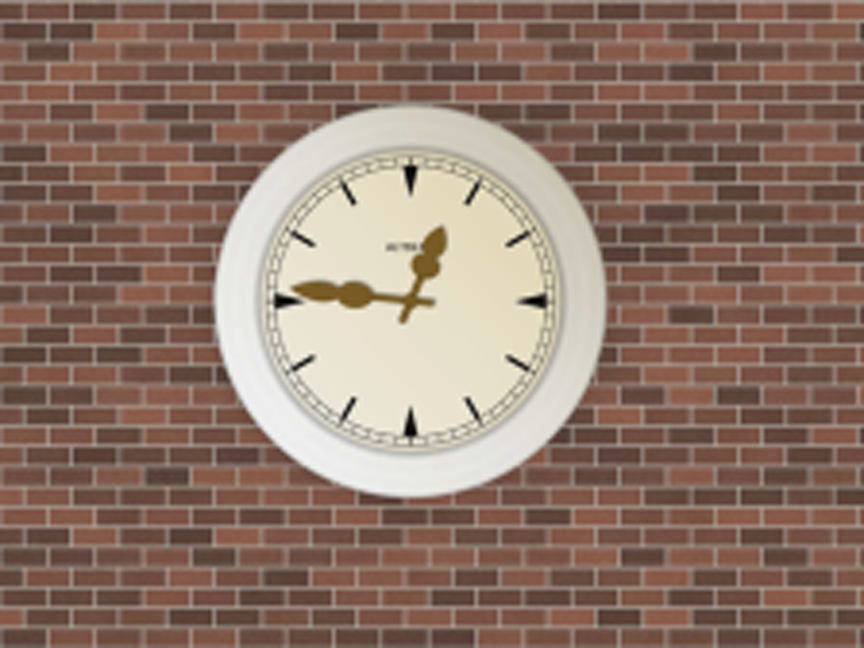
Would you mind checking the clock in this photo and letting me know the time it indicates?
12:46
